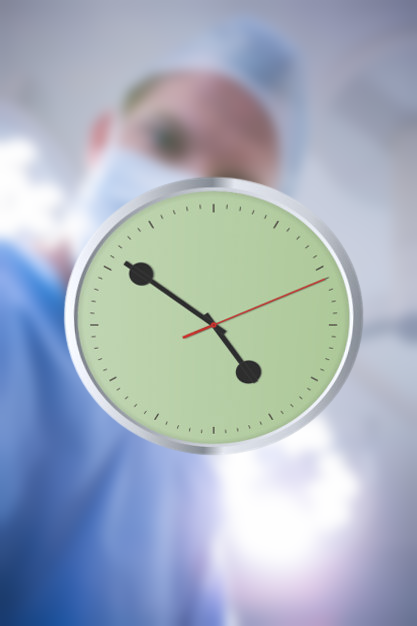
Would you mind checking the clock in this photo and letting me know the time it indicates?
4:51:11
